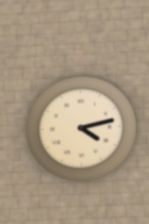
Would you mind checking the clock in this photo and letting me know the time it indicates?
4:13
